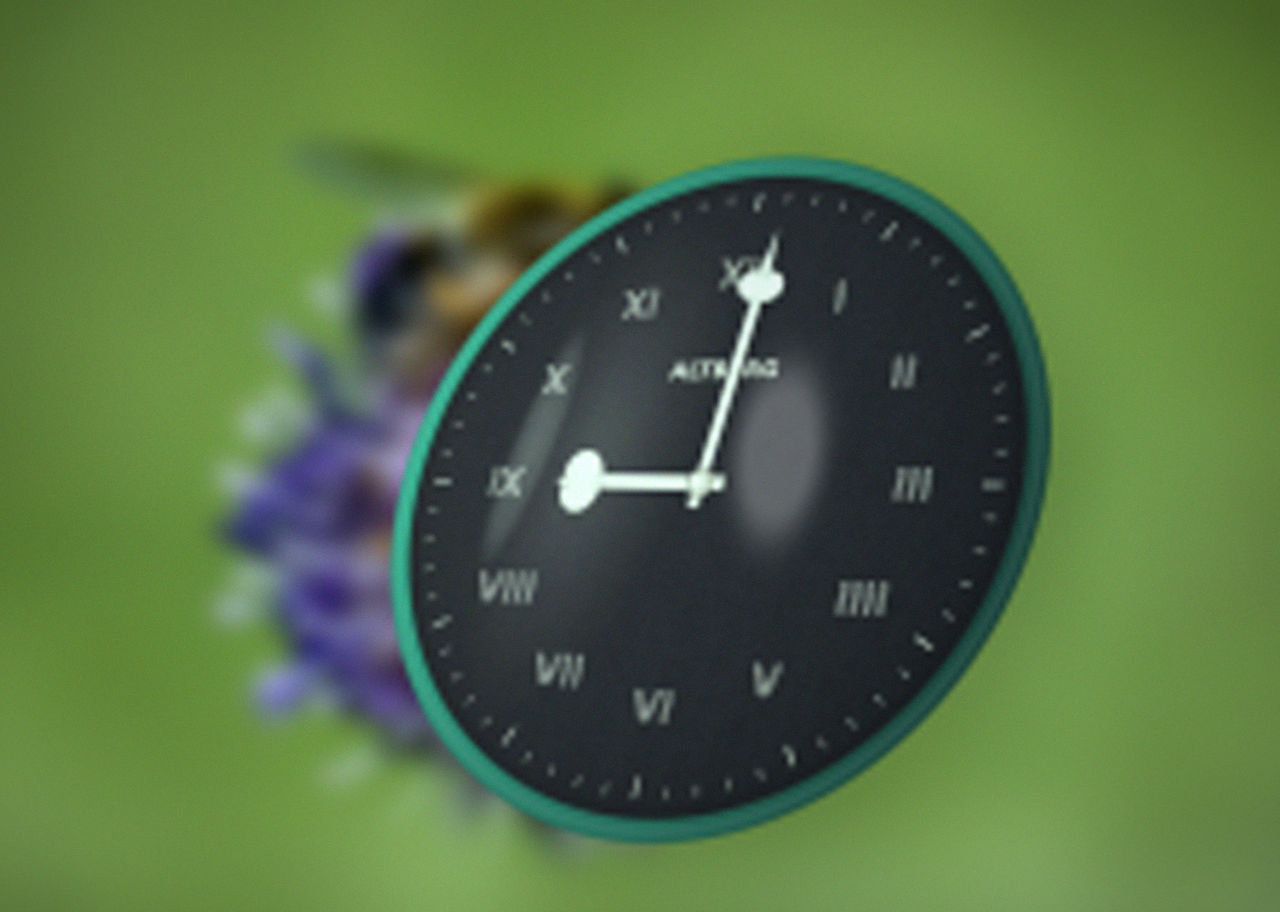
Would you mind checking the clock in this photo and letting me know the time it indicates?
9:01
